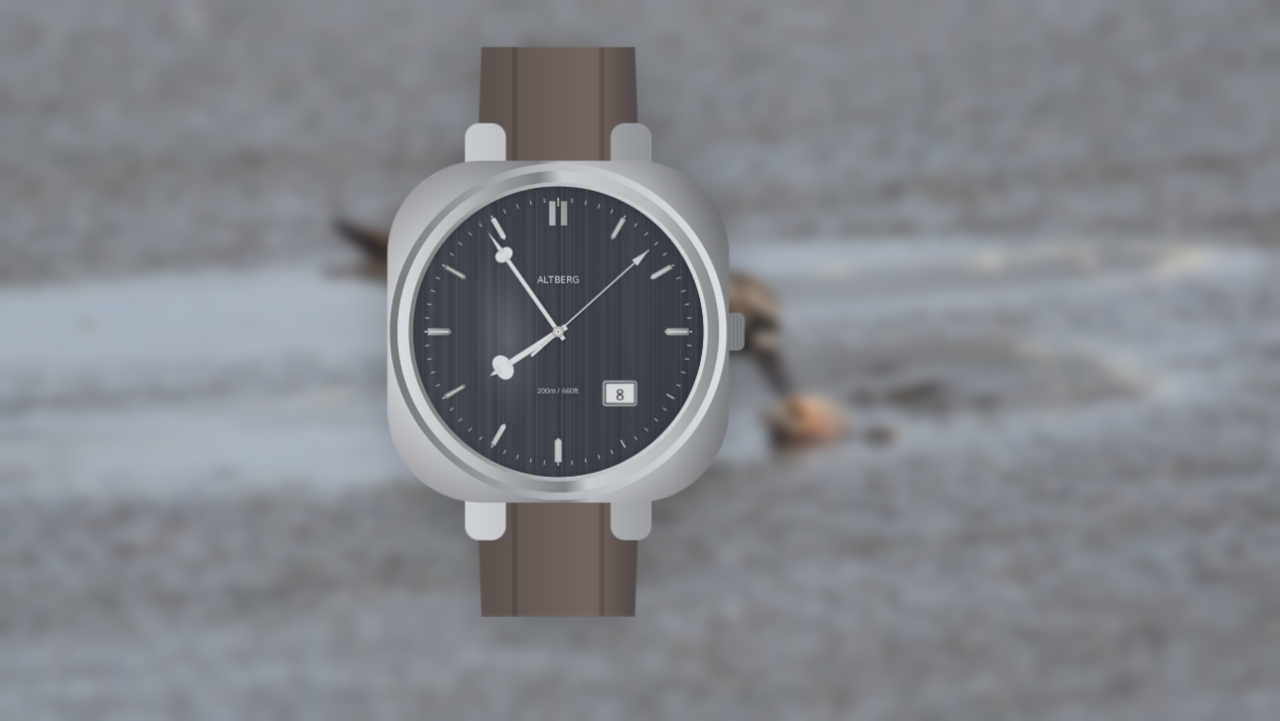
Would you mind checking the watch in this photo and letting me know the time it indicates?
7:54:08
